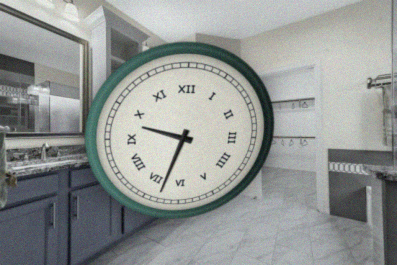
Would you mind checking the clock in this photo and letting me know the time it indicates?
9:33
